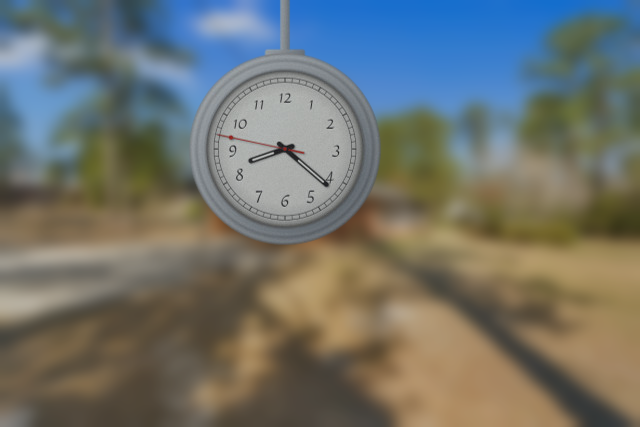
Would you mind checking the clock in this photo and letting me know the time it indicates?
8:21:47
